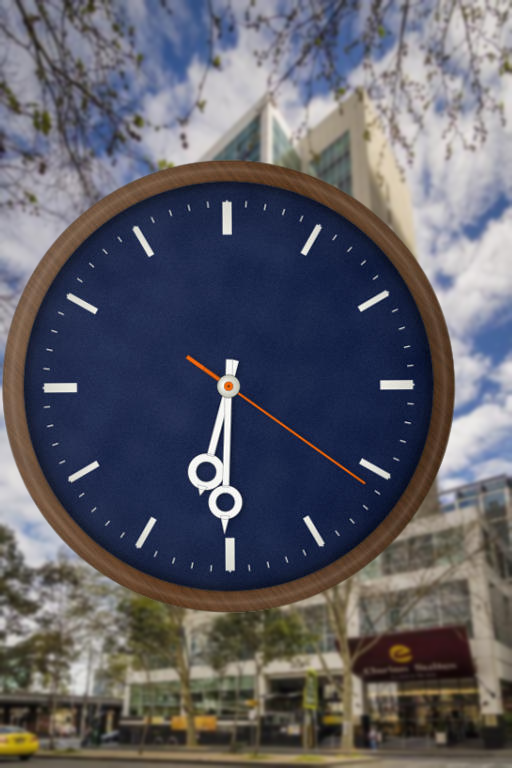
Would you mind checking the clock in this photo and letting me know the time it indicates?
6:30:21
